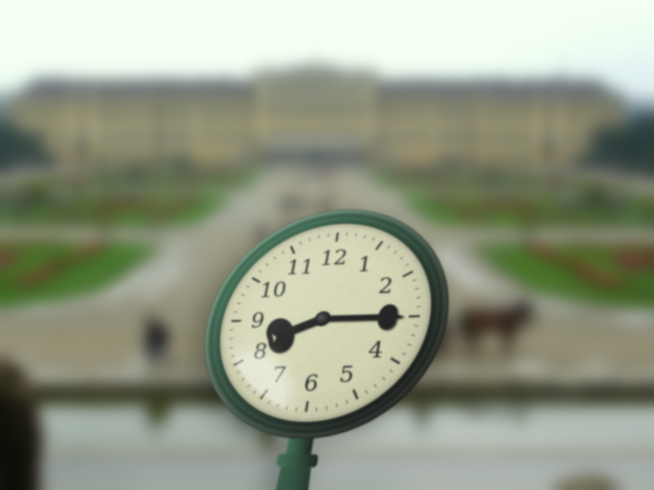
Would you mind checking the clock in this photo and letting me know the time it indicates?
8:15
